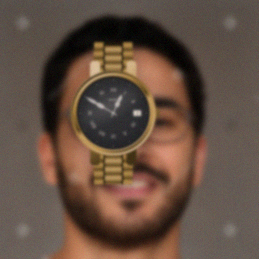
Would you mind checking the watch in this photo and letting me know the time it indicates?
12:50
